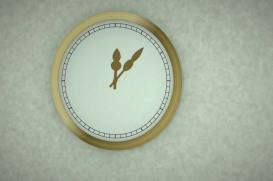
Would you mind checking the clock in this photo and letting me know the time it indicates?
12:07
